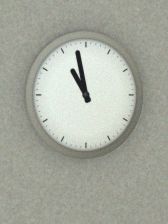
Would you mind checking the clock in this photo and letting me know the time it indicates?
10:58
